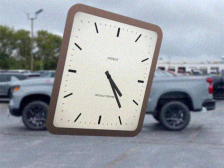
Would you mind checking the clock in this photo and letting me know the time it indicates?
4:24
